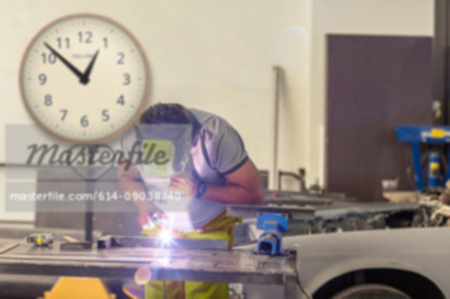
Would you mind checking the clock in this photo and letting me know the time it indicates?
12:52
